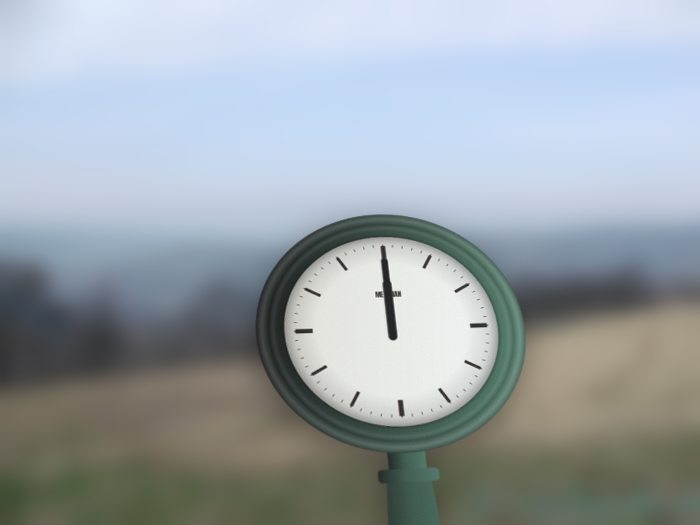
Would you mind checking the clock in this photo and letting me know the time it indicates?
12:00
